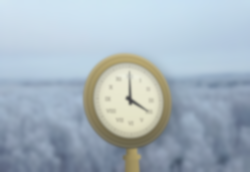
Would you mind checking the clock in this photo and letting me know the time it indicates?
4:00
